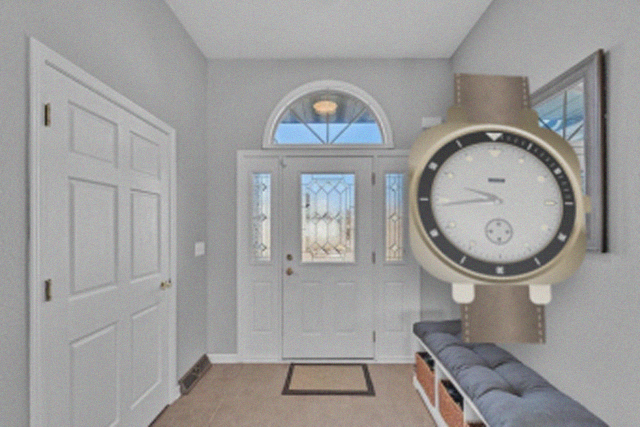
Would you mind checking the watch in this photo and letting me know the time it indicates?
9:44
